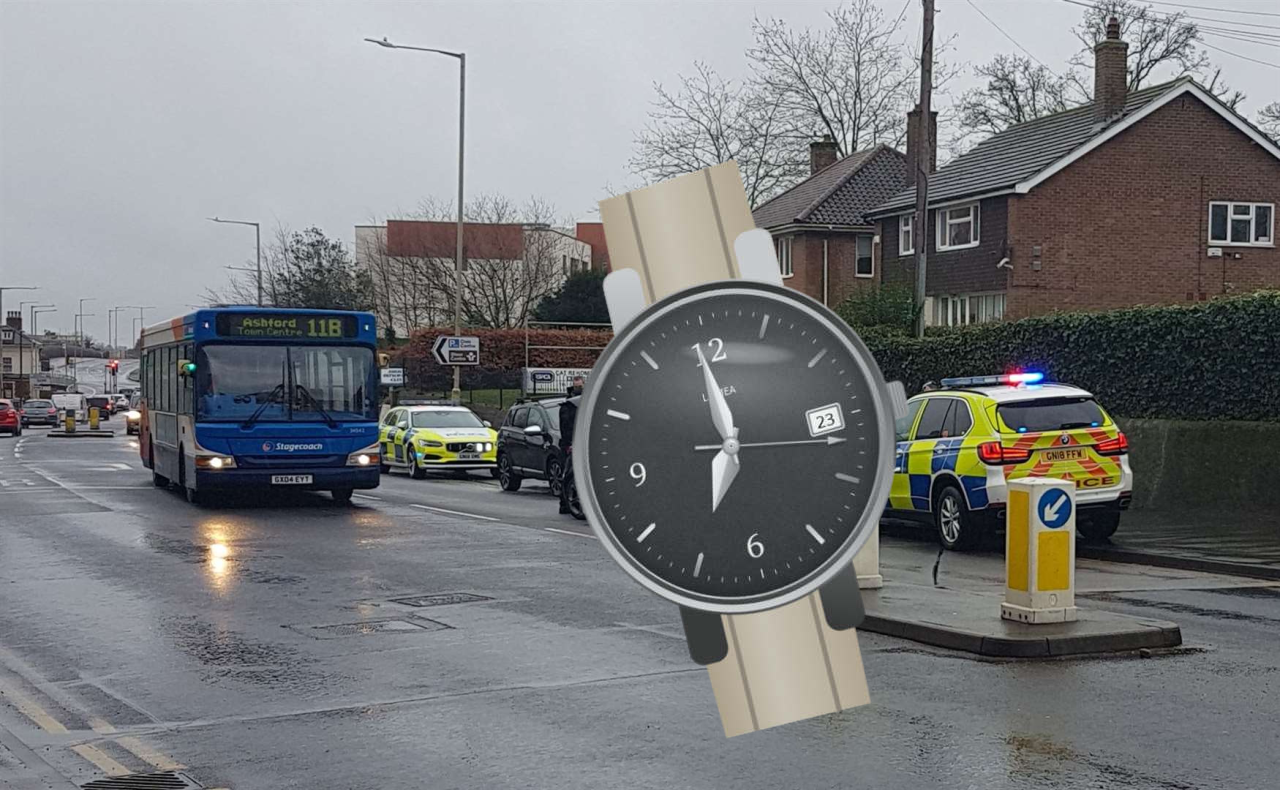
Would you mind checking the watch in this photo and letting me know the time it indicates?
6:59:17
